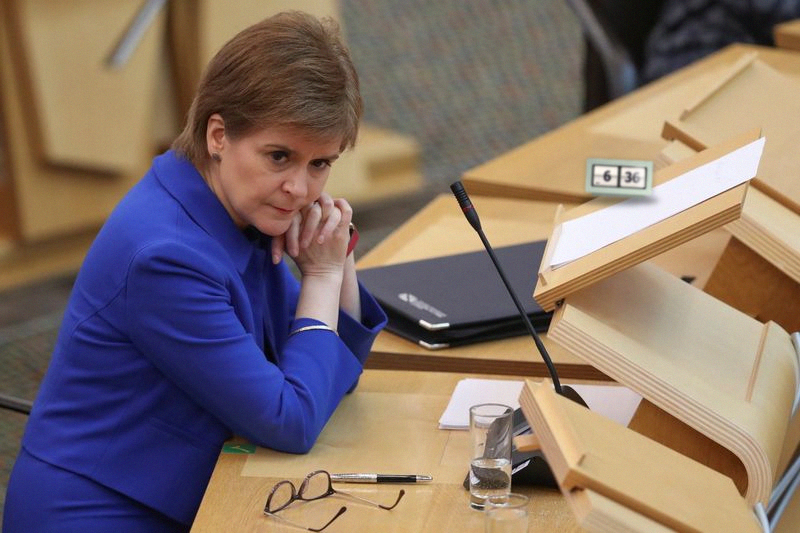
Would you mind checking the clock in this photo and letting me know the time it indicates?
6:36
